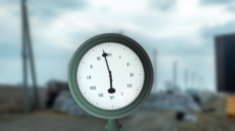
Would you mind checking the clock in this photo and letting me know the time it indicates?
5:58
